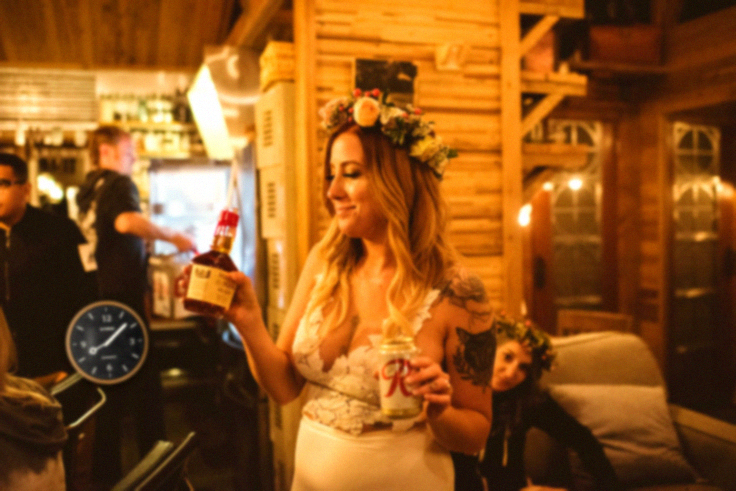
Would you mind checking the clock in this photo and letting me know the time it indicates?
8:08
